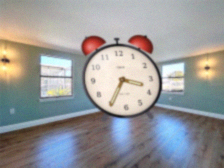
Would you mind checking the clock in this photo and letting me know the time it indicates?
3:35
